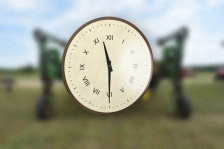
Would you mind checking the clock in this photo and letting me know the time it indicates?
11:30
